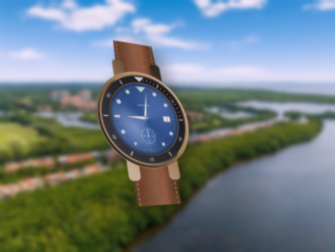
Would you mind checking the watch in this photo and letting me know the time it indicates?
9:02
